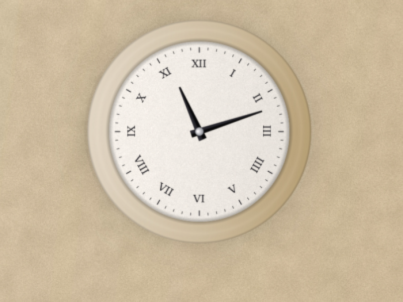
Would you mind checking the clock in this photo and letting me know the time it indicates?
11:12
